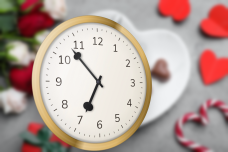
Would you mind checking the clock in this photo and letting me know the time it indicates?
6:53
